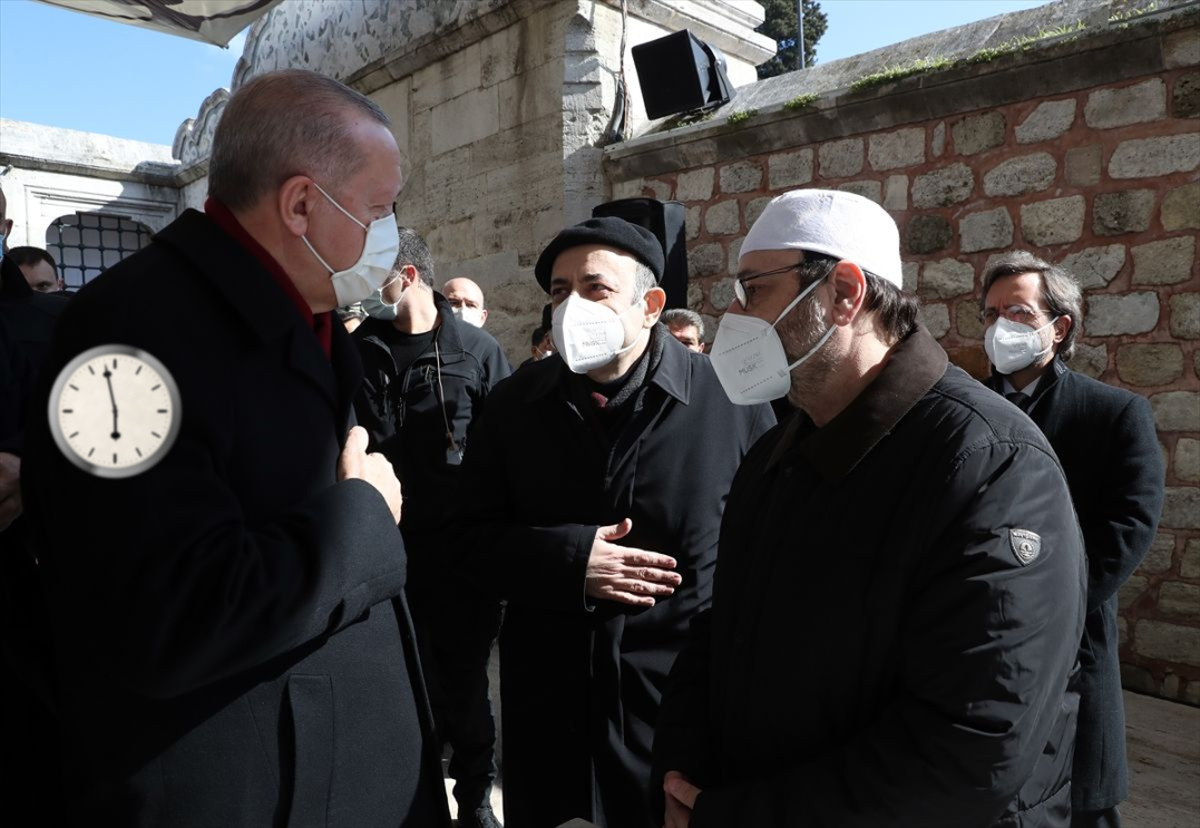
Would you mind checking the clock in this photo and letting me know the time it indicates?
5:58
